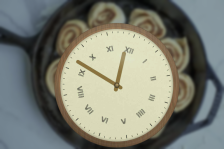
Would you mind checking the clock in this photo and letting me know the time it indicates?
11:47
